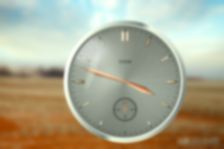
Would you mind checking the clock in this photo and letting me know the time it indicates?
3:48
